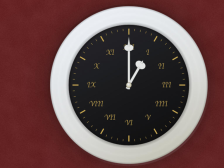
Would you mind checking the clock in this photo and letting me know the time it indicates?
1:00
